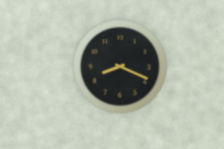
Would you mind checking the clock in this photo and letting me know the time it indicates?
8:19
